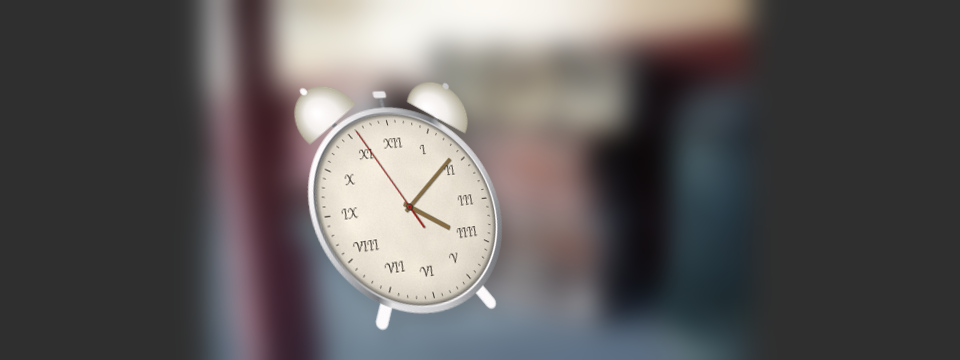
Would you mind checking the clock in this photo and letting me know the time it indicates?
4:08:56
